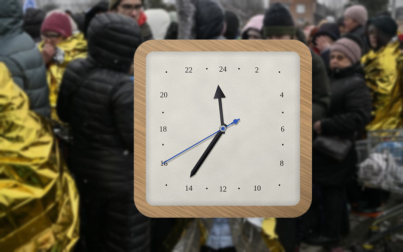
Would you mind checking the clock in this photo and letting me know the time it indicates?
23:35:40
